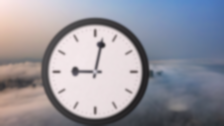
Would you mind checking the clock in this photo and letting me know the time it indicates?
9:02
